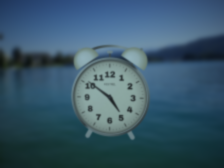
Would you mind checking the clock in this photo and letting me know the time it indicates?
4:51
